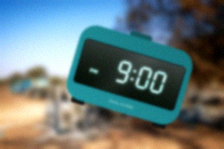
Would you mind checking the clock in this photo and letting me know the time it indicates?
9:00
